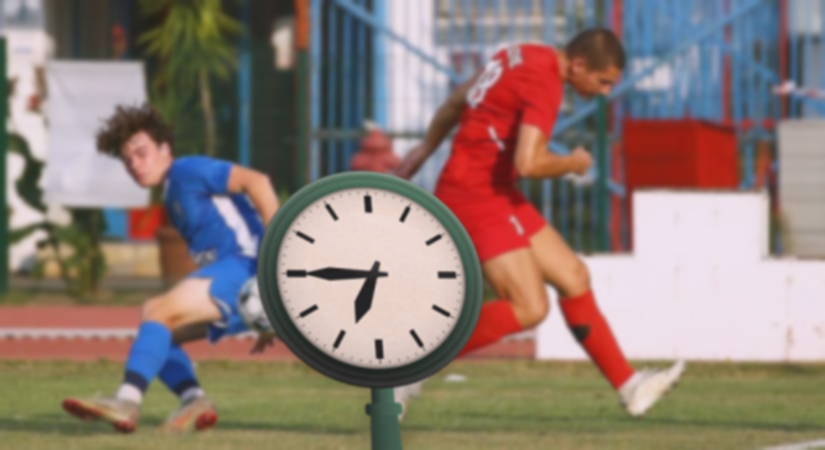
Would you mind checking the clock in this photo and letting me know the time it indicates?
6:45
